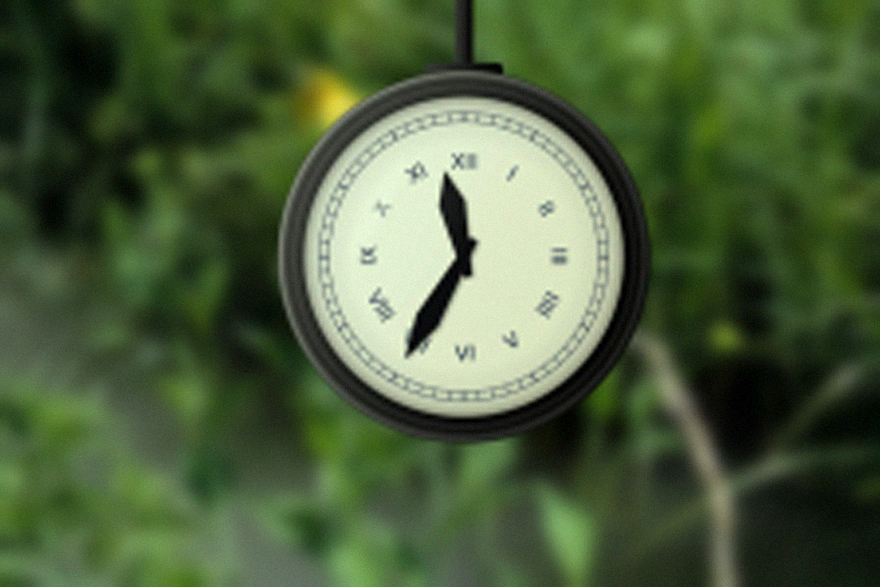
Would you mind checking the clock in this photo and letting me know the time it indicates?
11:35
